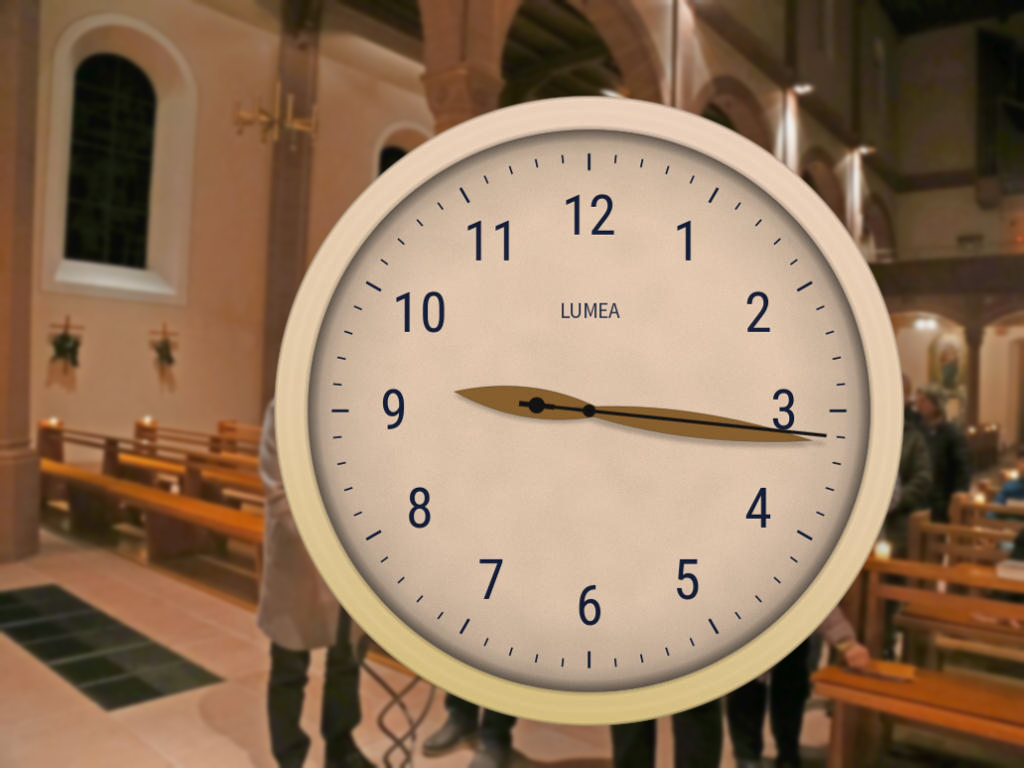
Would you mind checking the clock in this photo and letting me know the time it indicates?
9:16:16
